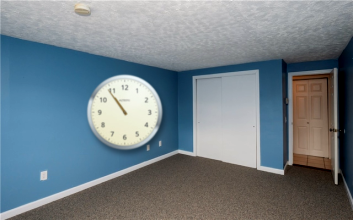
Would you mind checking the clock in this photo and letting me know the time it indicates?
10:54
